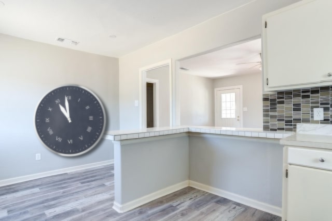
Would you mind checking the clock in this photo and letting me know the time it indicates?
10:59
